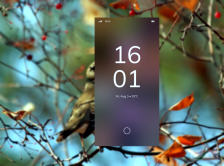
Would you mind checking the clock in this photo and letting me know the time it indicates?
16:01
